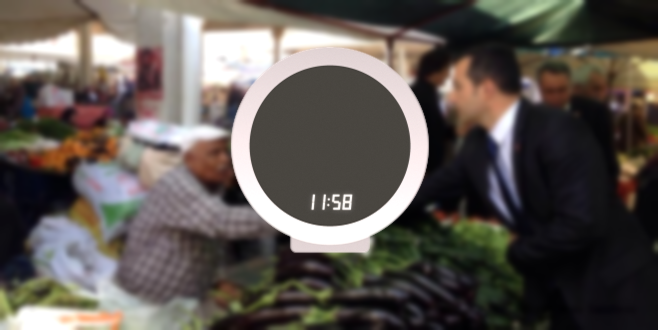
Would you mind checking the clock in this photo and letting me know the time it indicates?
11:58
